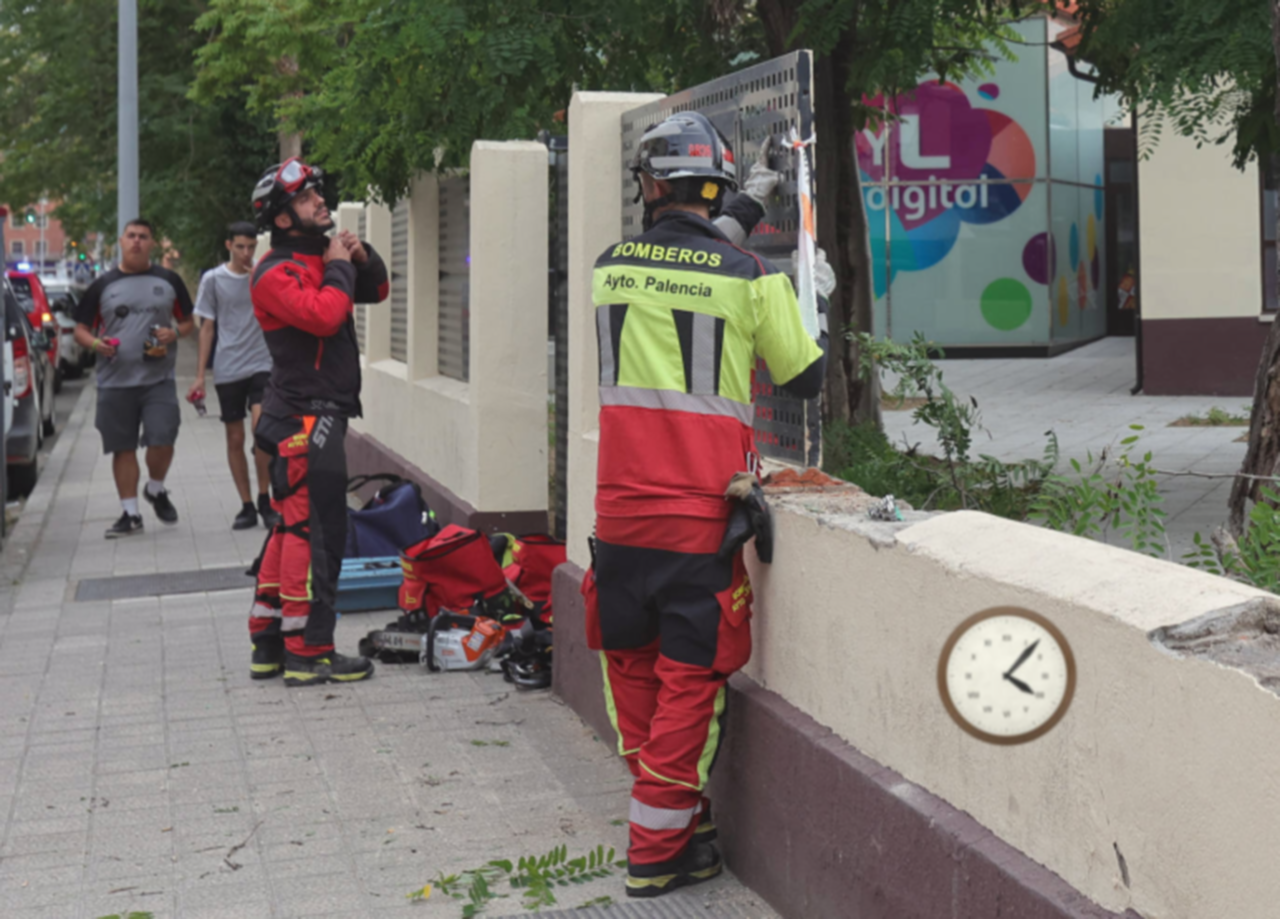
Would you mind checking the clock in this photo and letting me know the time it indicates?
4:07
